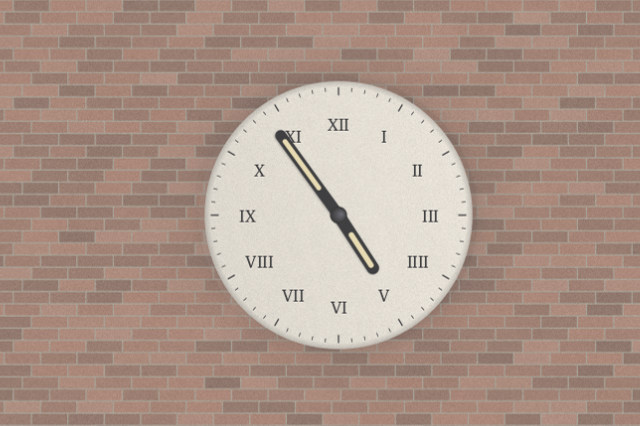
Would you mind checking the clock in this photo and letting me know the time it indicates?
4:54
